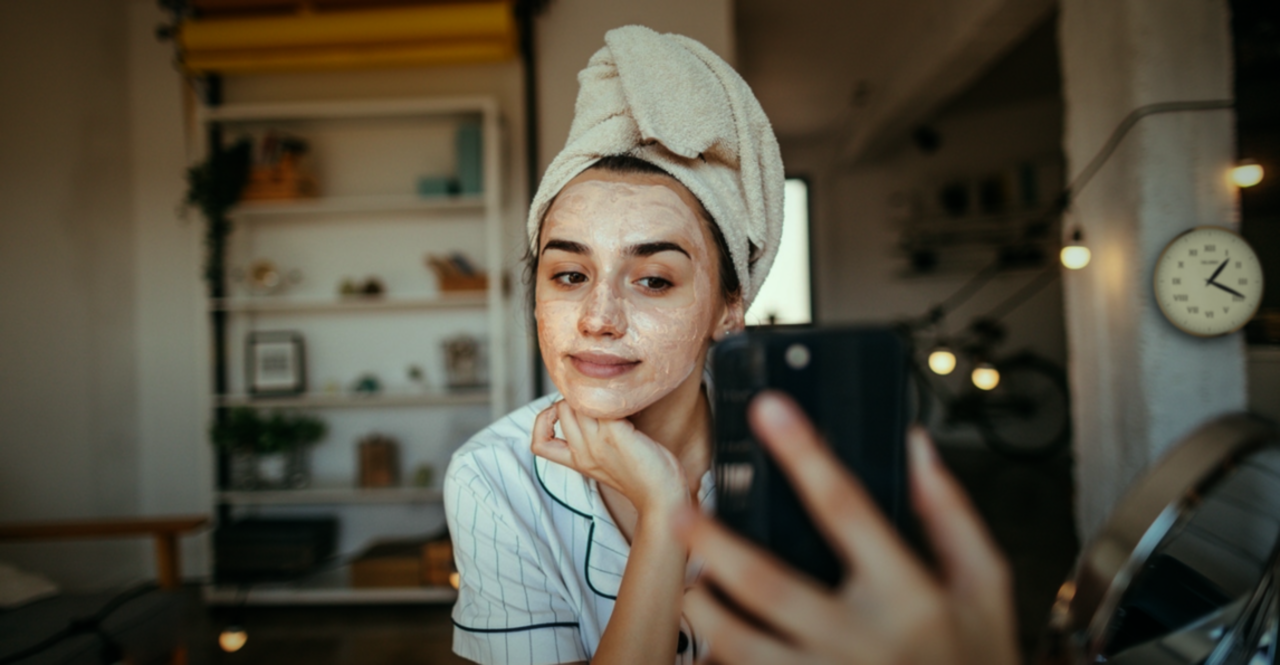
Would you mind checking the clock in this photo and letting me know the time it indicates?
1:19
